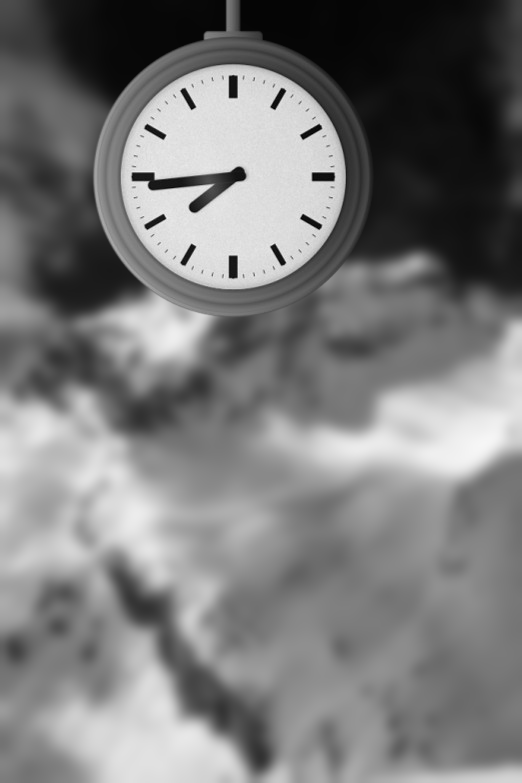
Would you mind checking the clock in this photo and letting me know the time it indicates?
7:44
